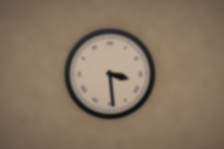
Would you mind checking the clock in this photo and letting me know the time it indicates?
3:29
